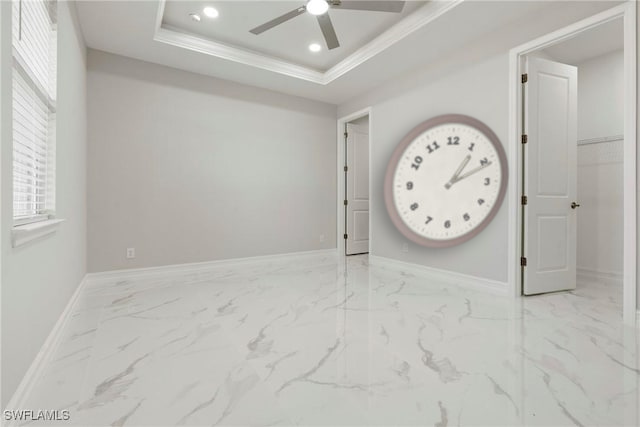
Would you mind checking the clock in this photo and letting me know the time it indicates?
1:11
